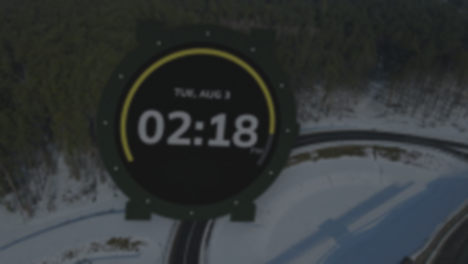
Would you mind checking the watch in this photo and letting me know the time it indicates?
2:18
